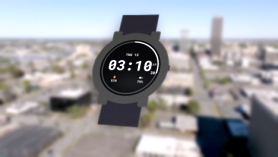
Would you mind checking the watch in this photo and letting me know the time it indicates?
3:10
